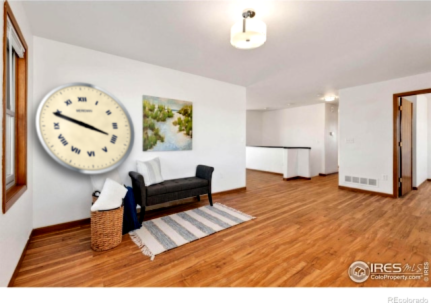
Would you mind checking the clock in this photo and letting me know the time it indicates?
3:49
